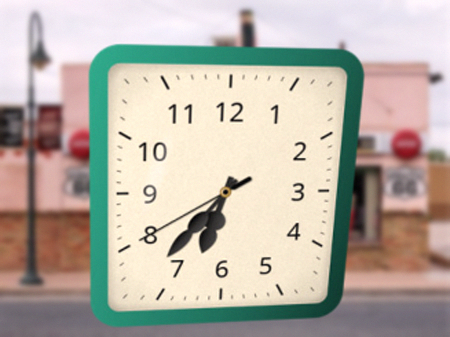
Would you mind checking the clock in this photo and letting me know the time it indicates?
6:36:40
